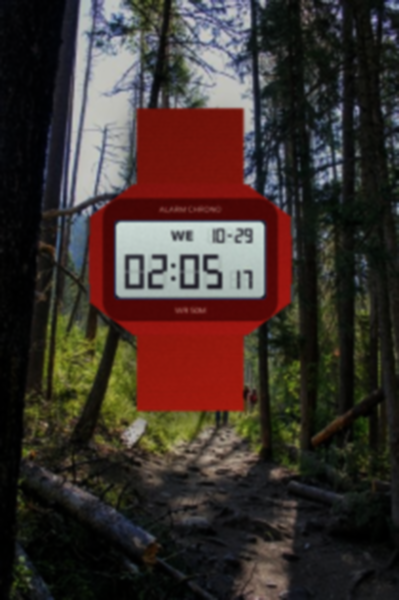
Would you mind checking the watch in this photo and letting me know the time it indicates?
2:05:17
